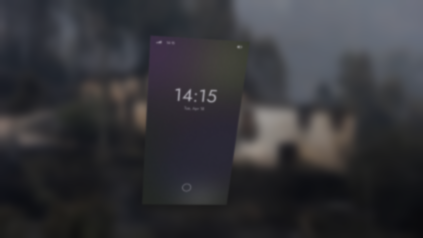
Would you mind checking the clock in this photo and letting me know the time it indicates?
14:15
